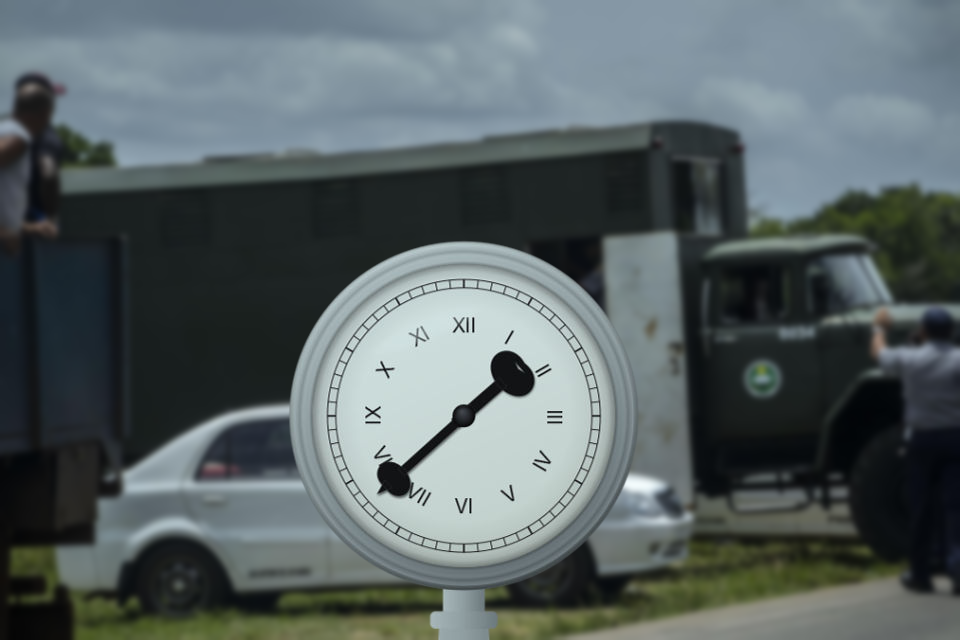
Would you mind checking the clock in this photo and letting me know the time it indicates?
1:38
